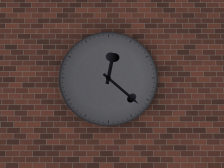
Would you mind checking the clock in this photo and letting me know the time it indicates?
12:22
